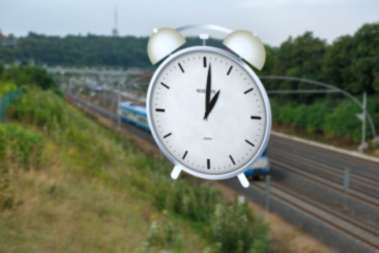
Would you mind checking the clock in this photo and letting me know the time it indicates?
1:01
